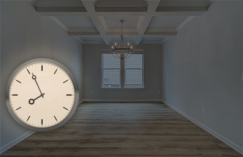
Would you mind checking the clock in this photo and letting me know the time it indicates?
7:56
